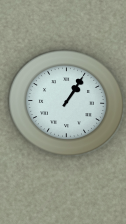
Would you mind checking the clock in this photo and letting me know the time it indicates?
1:05
